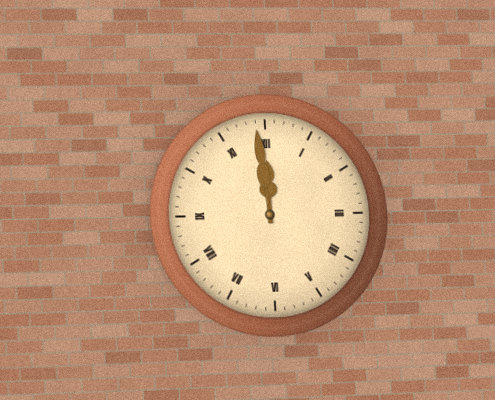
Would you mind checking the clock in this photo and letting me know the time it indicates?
11:59
